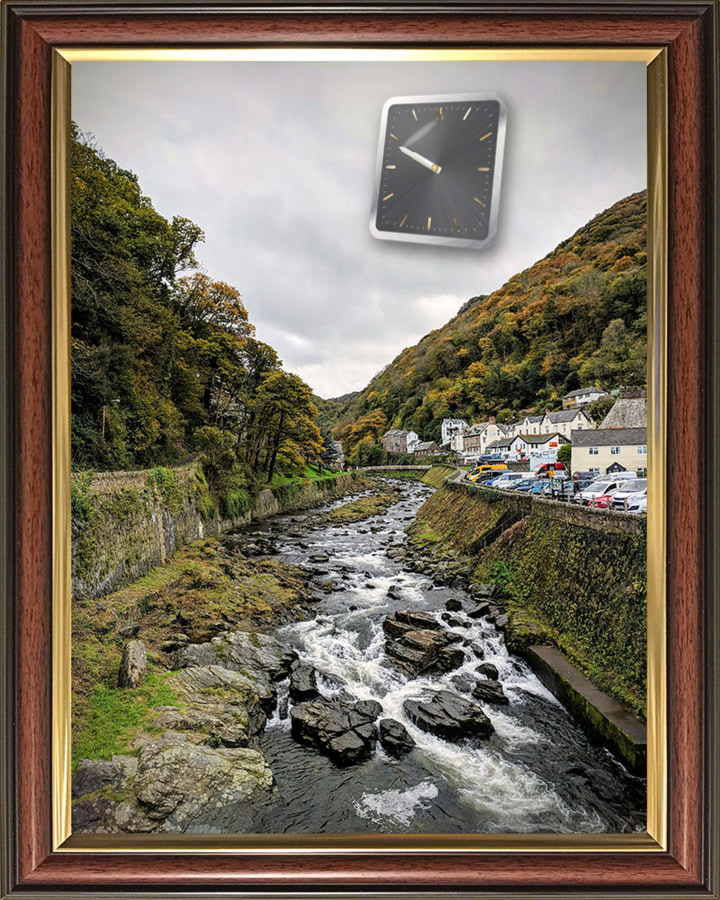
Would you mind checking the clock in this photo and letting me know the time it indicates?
9:49
